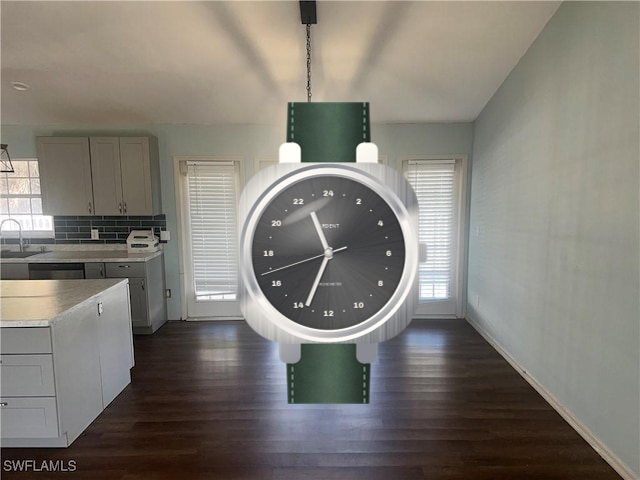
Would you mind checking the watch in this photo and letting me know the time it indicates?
22:33:42
